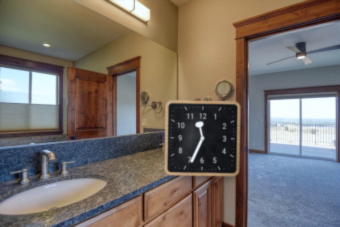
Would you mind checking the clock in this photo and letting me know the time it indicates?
11:34
